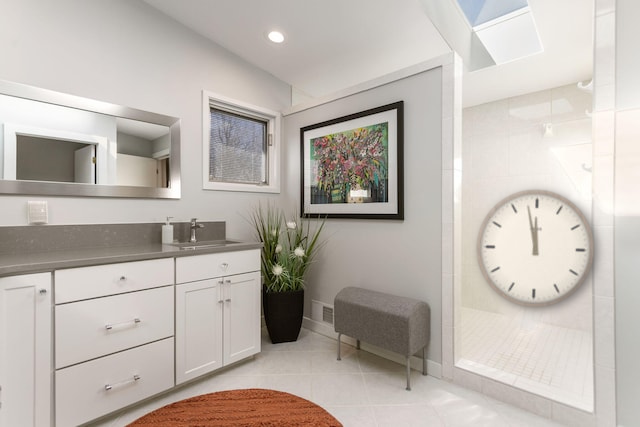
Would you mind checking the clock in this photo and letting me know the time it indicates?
11:58
